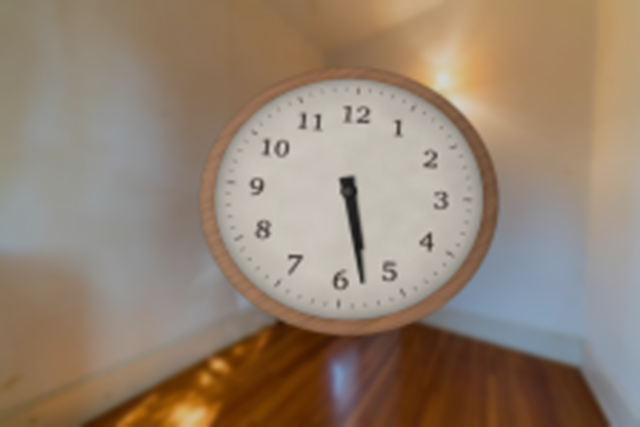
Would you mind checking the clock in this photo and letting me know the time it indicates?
5:28
